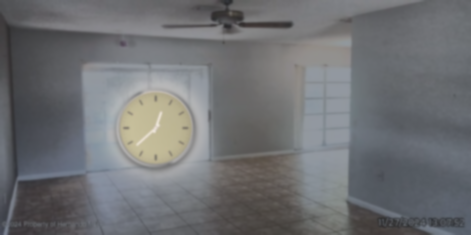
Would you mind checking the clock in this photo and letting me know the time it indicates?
12:38
